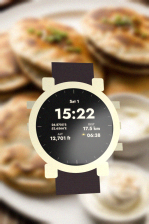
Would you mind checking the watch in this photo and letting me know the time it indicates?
15:22
